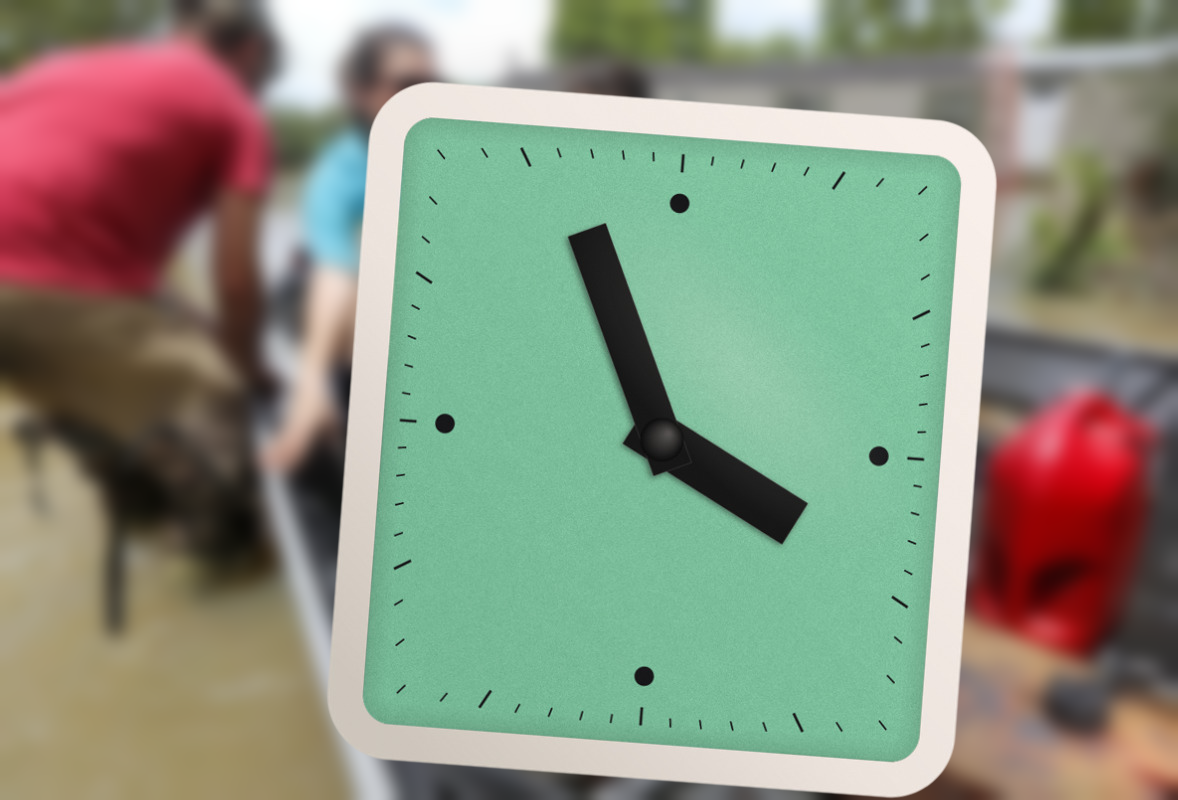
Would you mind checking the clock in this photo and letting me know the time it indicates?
3:56
